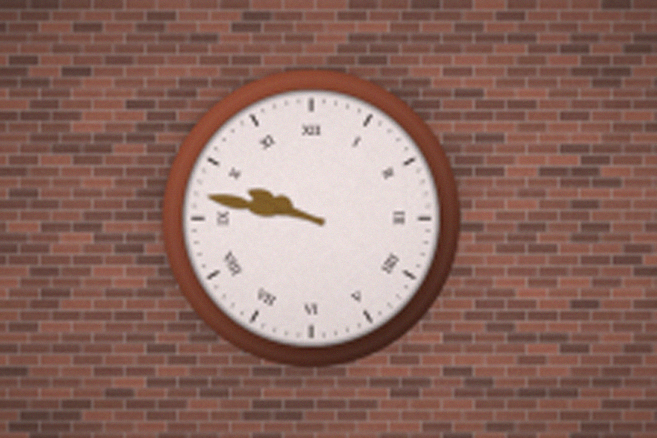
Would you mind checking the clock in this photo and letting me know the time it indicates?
9:47
